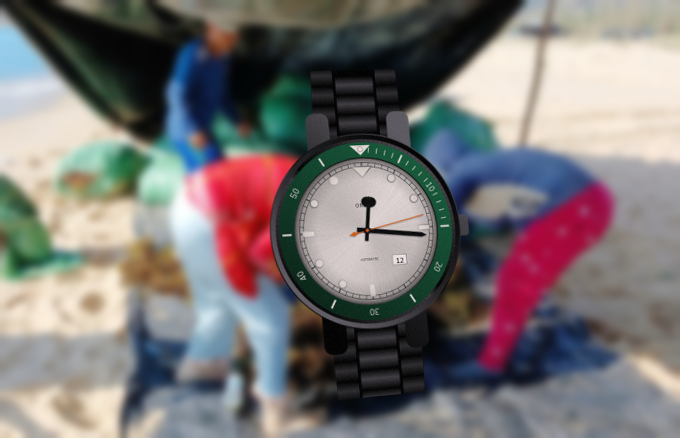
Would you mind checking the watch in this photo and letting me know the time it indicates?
12:16:13
